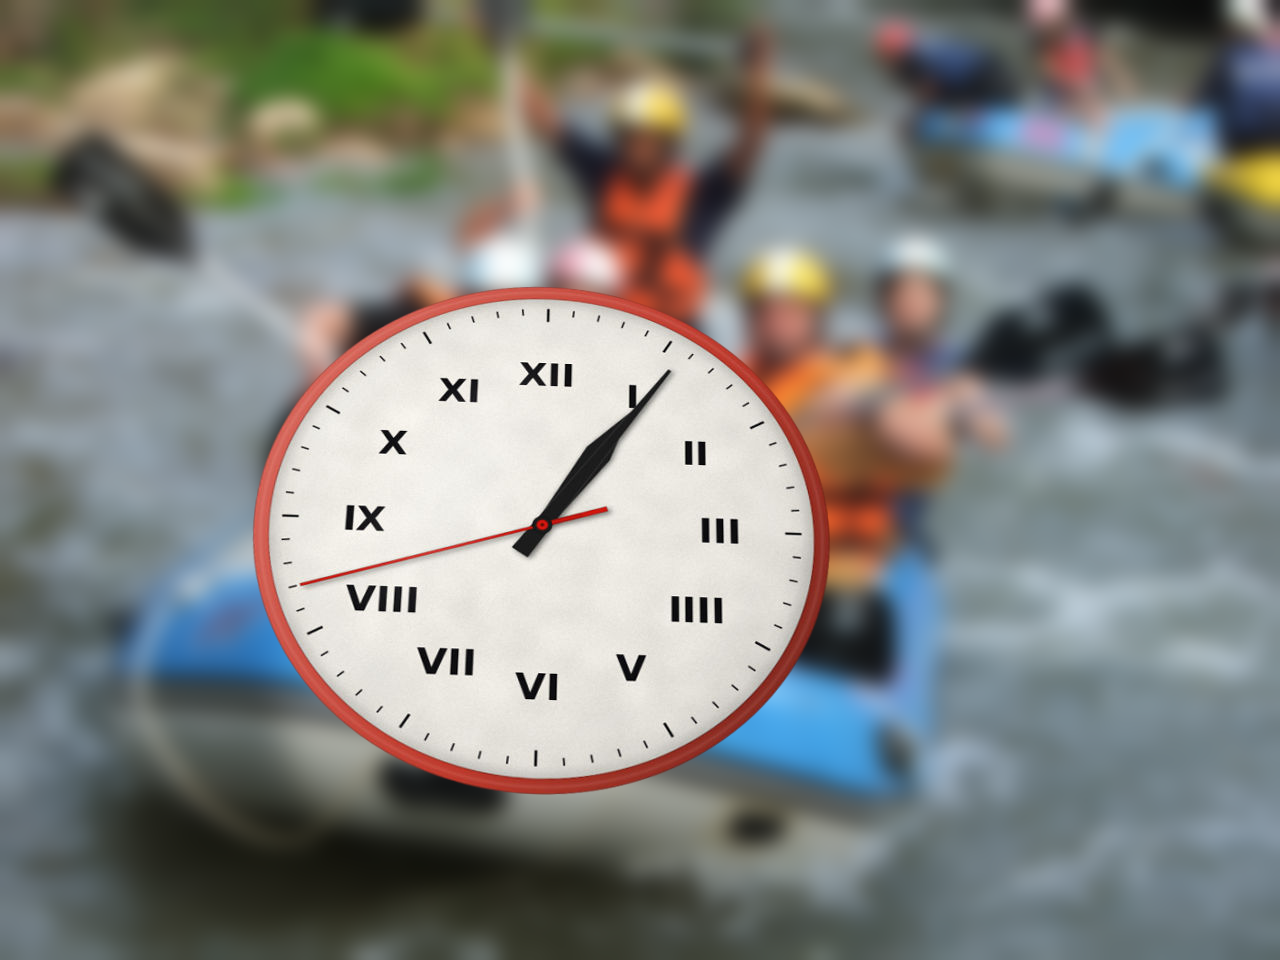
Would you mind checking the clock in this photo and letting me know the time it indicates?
1:05:42
